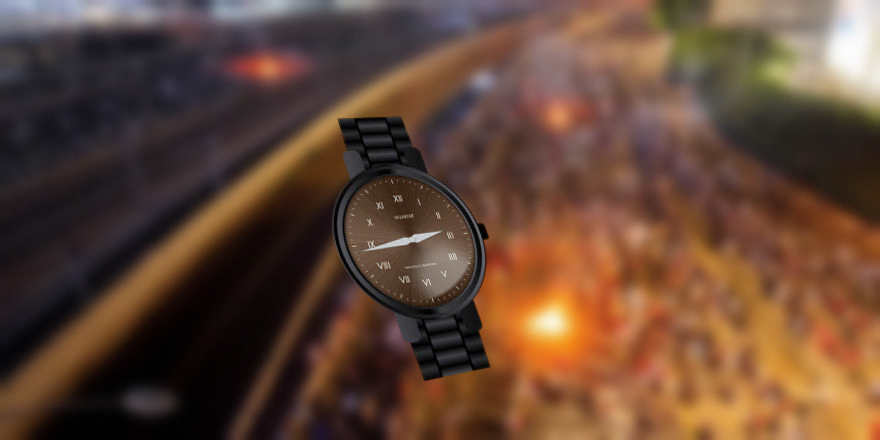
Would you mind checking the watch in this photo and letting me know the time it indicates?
2:44
